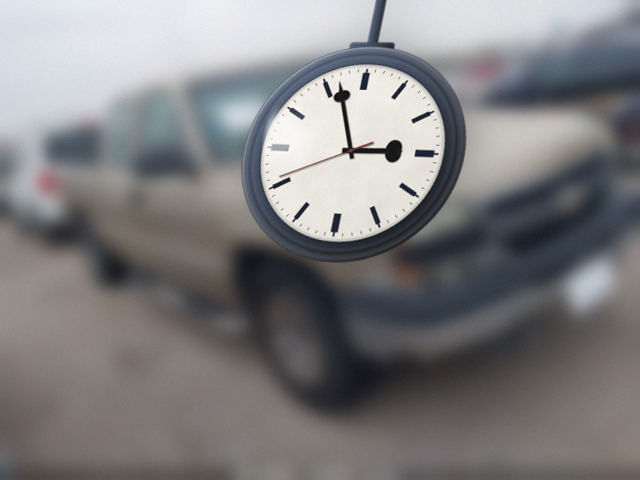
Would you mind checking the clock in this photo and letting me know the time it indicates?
2:56:41
